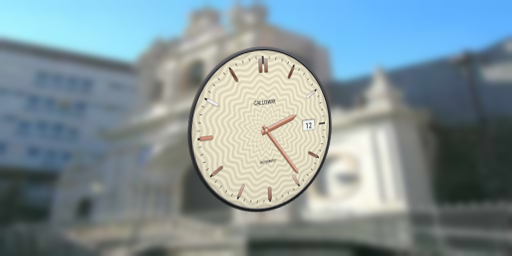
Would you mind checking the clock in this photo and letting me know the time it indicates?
2:24
